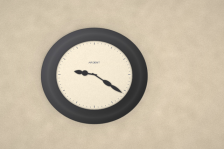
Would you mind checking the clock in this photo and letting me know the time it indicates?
9:21
